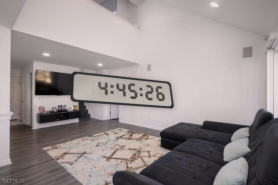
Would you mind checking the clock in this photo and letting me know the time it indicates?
4:45:26
